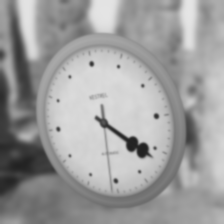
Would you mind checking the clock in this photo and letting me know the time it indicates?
4:21:31
